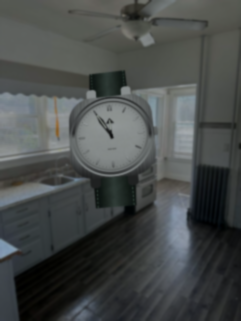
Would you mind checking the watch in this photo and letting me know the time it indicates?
11:55
